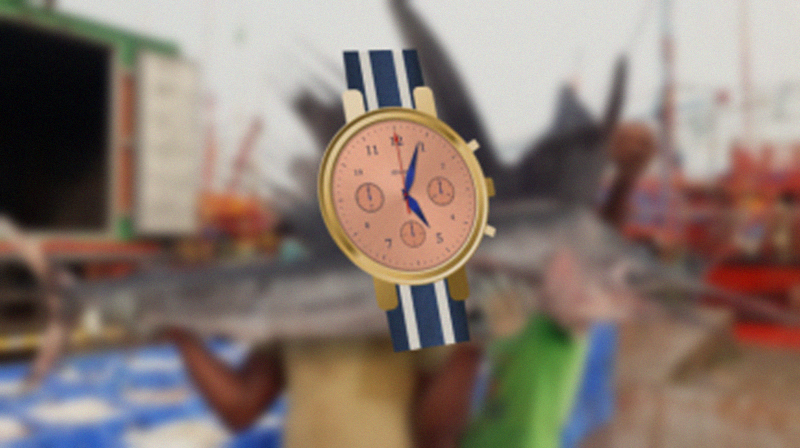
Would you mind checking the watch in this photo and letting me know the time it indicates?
5:04
